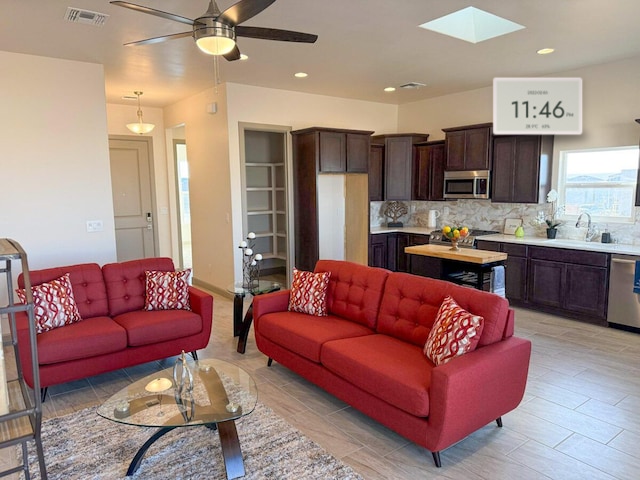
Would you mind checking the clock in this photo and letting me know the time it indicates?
11:46
